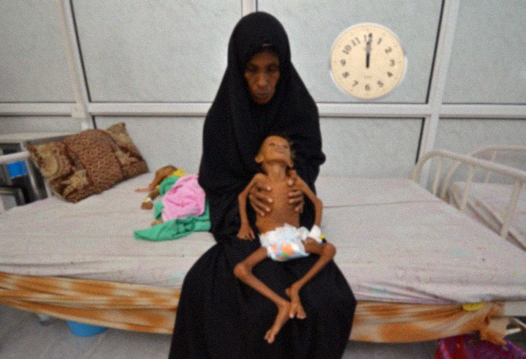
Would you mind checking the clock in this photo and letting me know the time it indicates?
12:01
